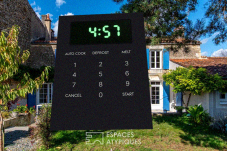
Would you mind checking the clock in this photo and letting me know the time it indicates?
4:57
